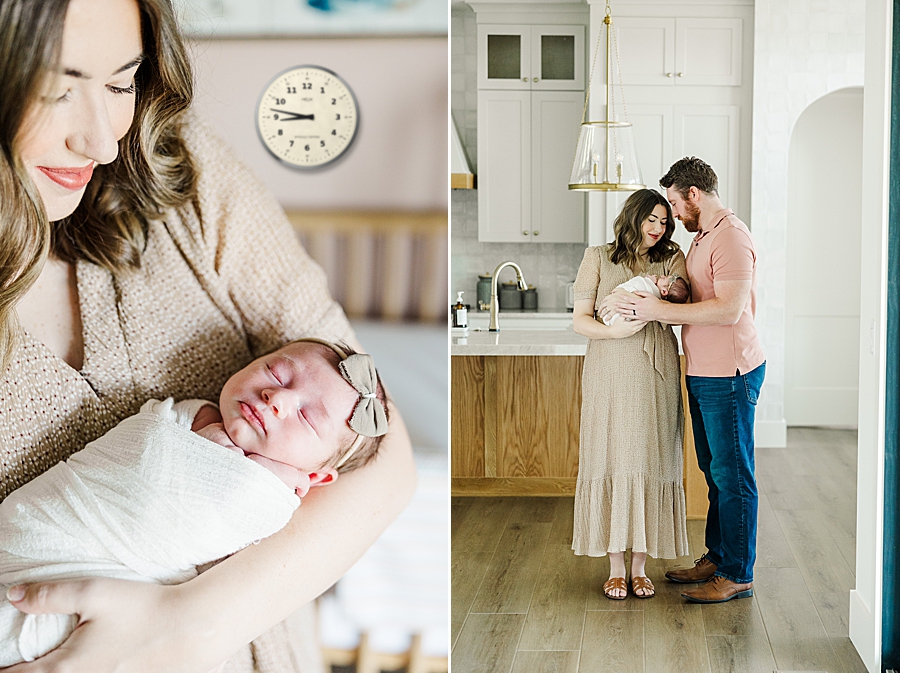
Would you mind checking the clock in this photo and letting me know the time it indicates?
8:47
